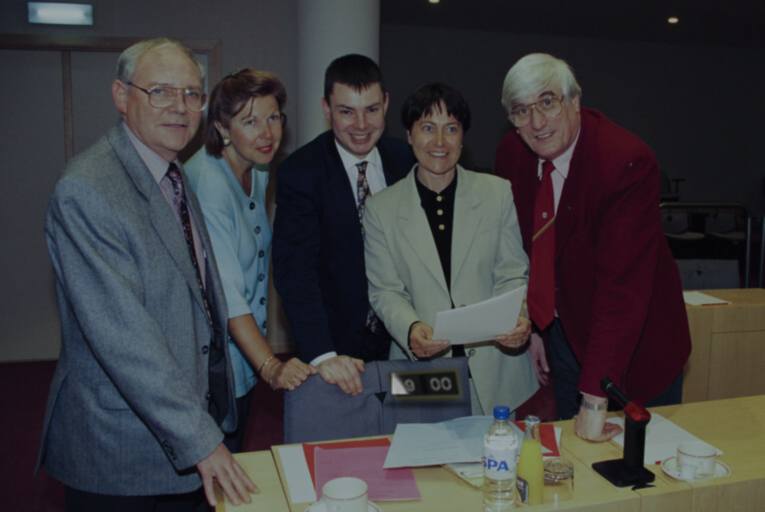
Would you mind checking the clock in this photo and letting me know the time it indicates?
9:00
